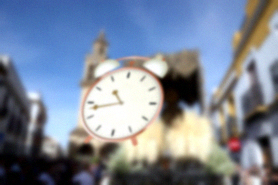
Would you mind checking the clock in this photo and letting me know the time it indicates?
10:43
